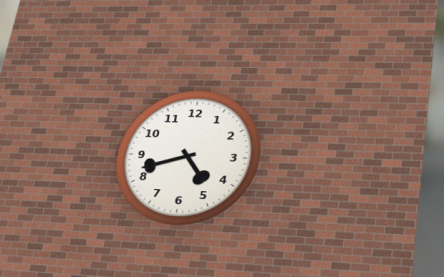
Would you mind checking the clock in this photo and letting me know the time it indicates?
4:42
